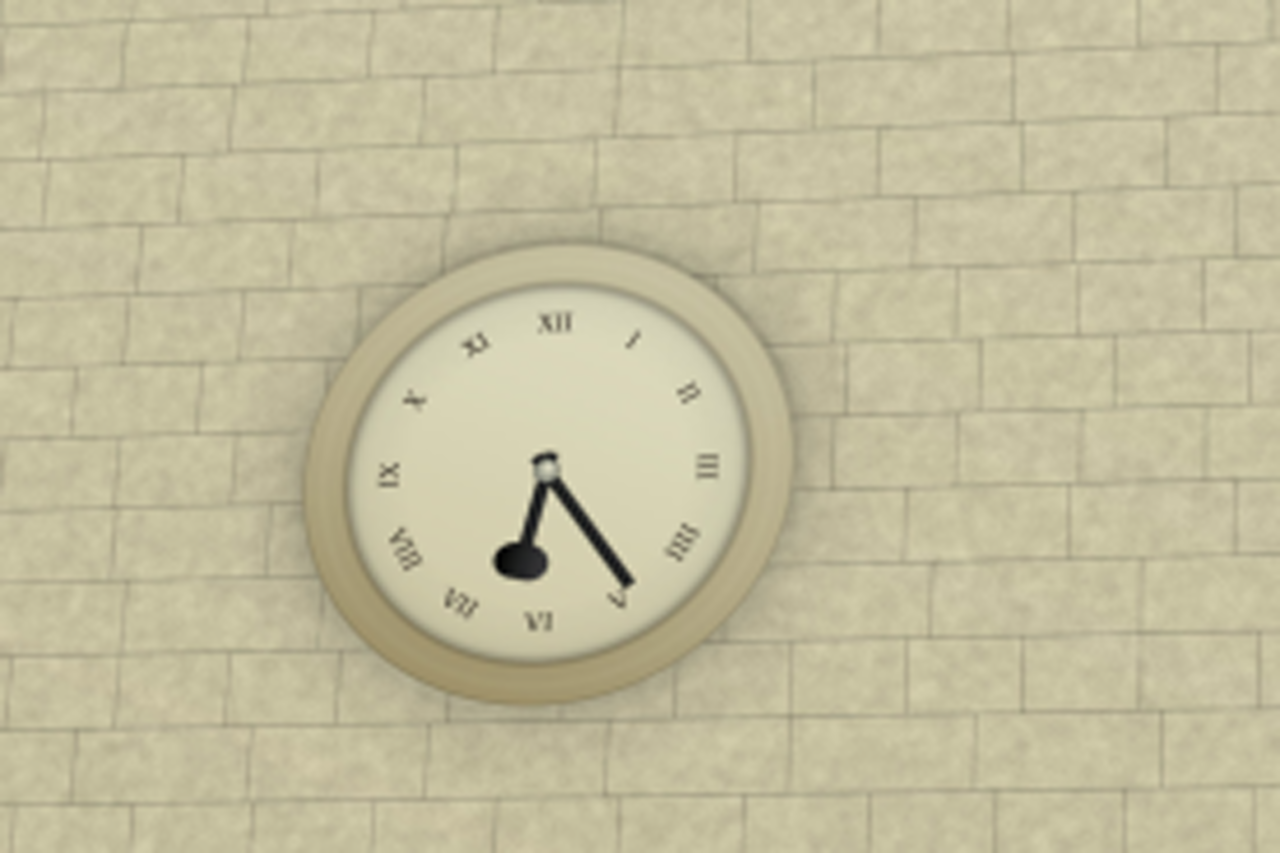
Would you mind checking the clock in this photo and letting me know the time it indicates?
6:24
